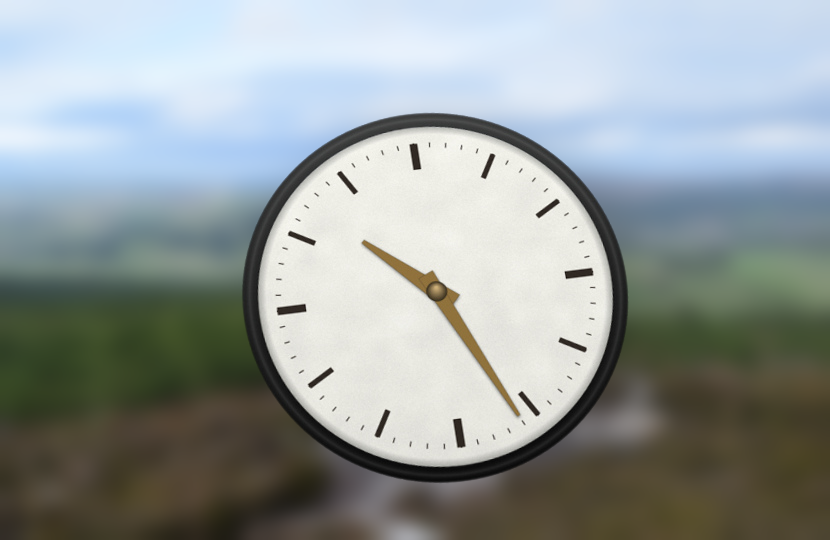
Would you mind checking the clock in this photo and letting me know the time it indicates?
10:26
